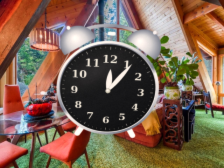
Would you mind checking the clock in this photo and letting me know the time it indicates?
12:06
